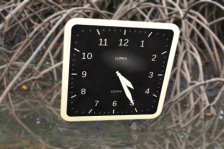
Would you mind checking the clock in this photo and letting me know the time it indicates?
4:25
